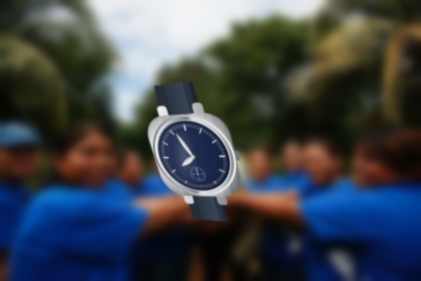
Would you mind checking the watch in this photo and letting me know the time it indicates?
7:56
